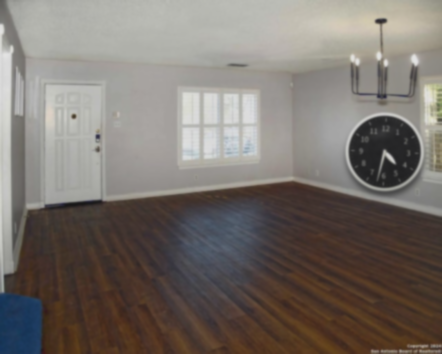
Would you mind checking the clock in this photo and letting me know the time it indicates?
4:32
